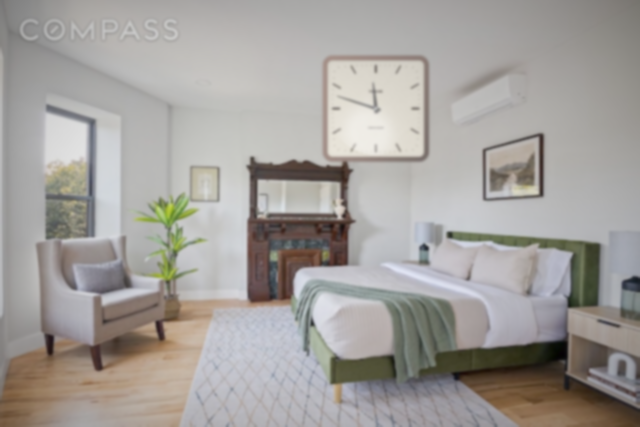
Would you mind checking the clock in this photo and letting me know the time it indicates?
11:48
